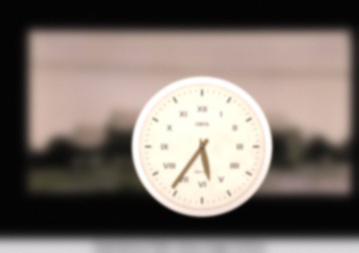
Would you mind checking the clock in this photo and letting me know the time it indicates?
5:36
